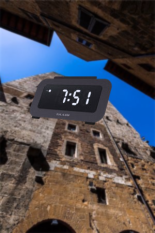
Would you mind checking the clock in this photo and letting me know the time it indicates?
7:51
